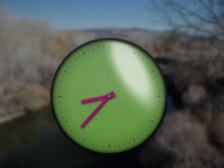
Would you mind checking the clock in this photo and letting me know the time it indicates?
8:37
